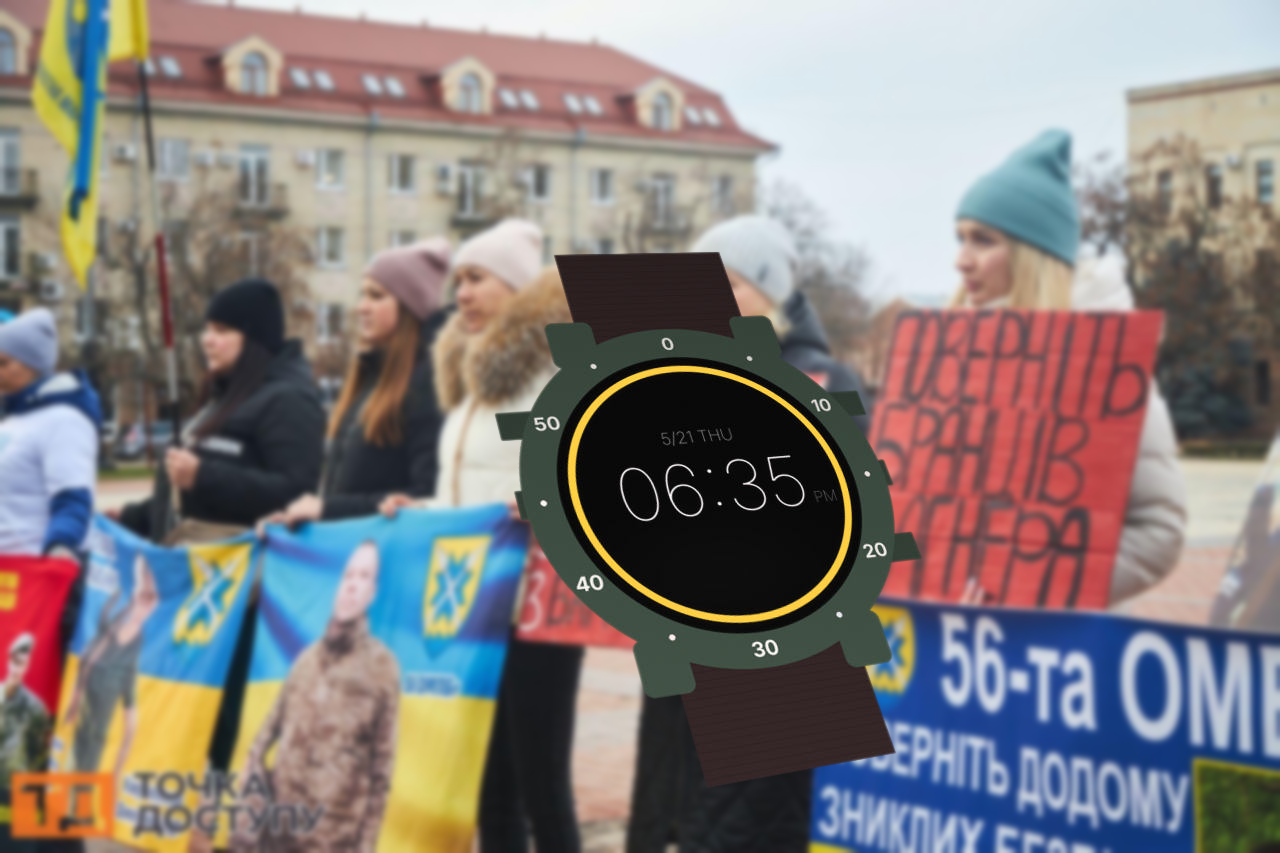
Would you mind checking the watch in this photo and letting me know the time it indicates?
6:35
